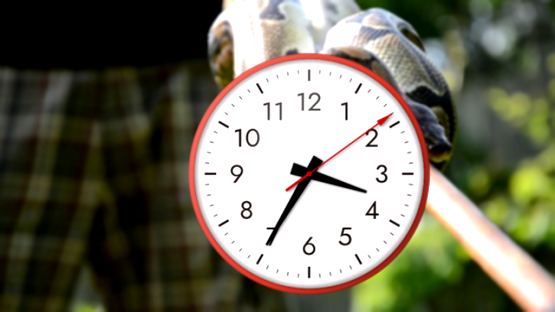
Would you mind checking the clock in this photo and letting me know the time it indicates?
3:35:09
